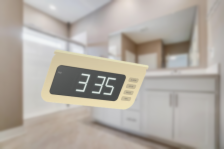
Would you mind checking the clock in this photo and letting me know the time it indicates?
3:35
